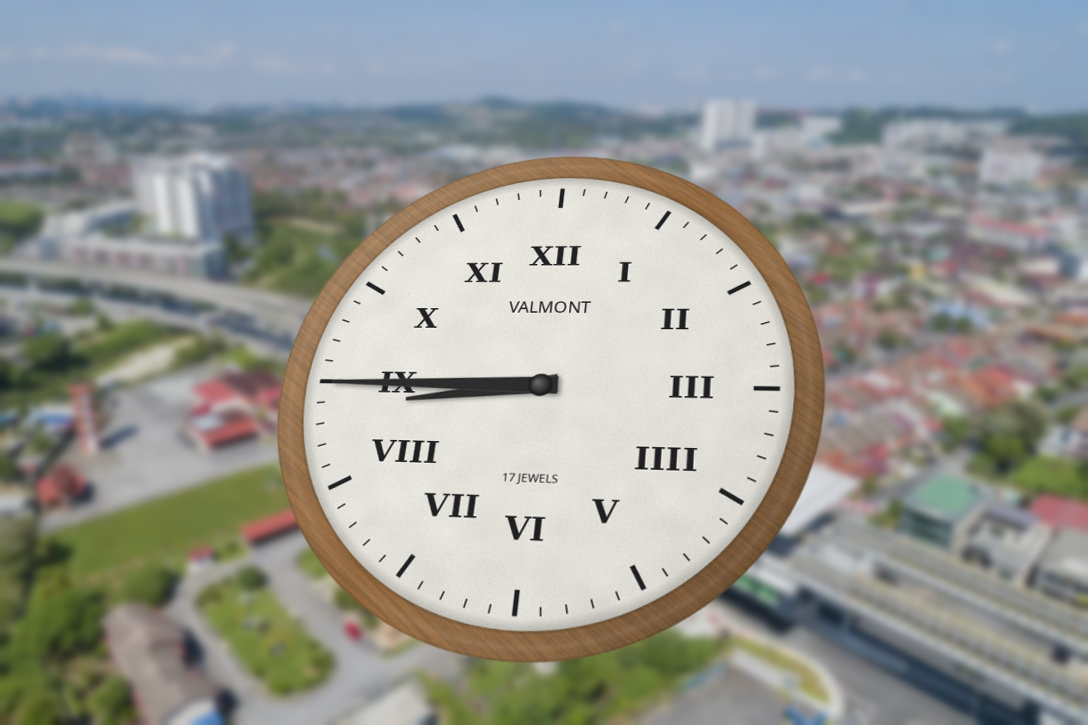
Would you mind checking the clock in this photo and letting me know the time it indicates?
8:45
